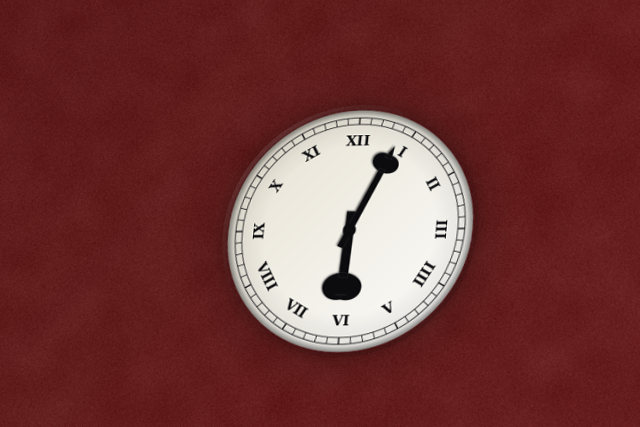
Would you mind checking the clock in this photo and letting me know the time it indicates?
6:04
